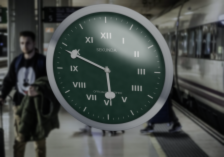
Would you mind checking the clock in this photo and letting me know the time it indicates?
5:49
